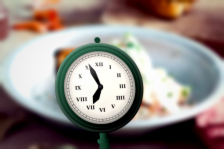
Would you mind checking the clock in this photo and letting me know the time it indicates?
6:56
